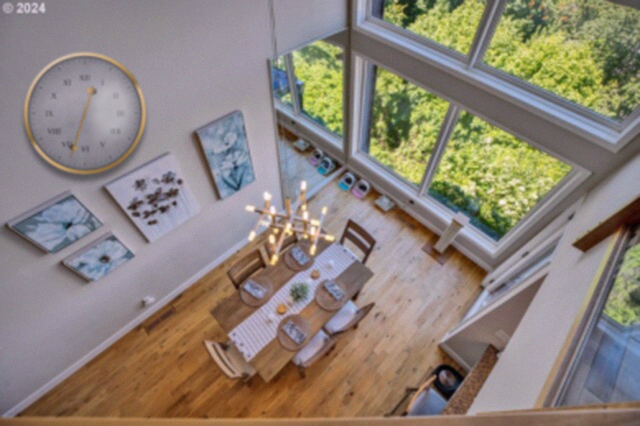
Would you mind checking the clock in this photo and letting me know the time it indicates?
12:33
